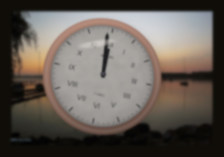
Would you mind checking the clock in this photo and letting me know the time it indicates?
11:59
